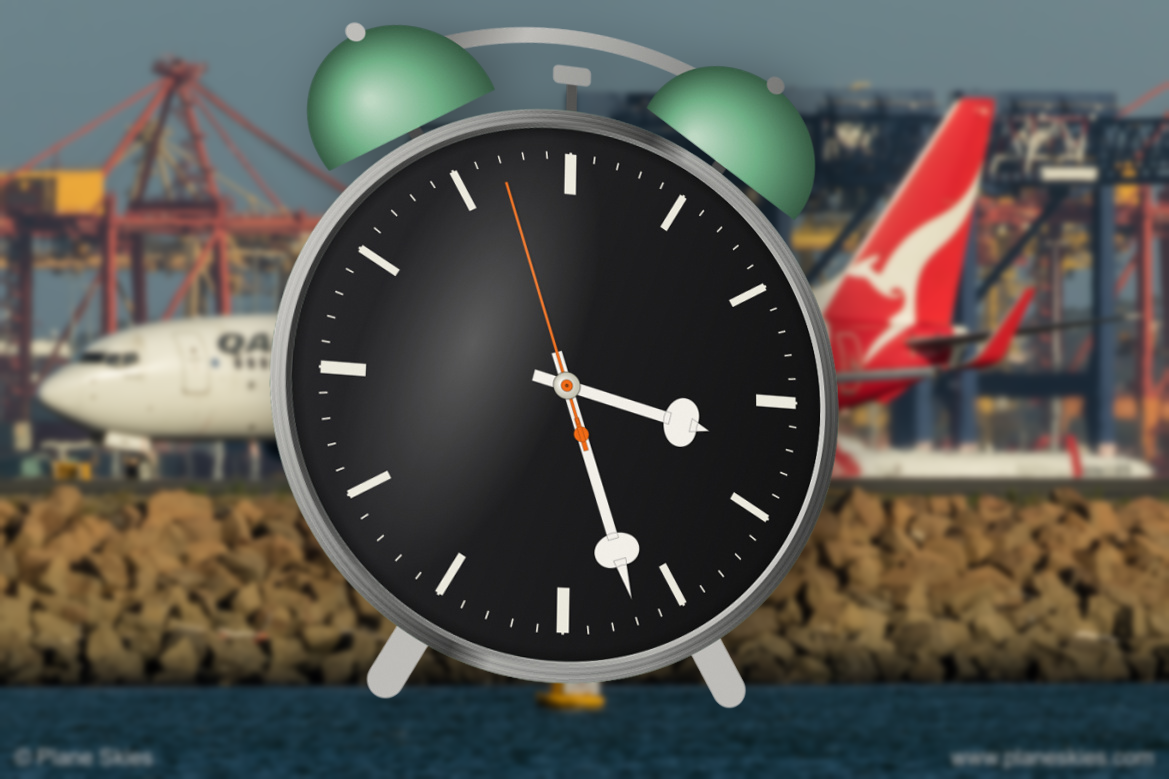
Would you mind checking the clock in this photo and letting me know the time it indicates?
3:26:57
